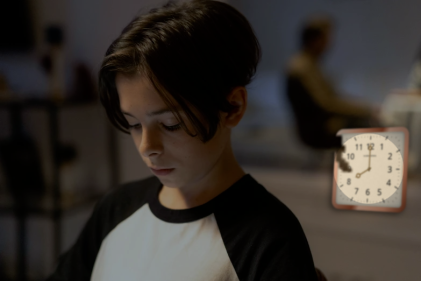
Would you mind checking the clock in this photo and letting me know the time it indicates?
8:00
